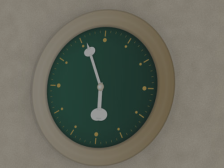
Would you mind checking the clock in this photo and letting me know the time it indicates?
5:56
